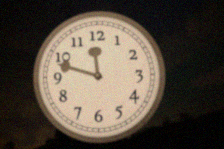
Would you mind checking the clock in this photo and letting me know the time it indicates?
11:48
